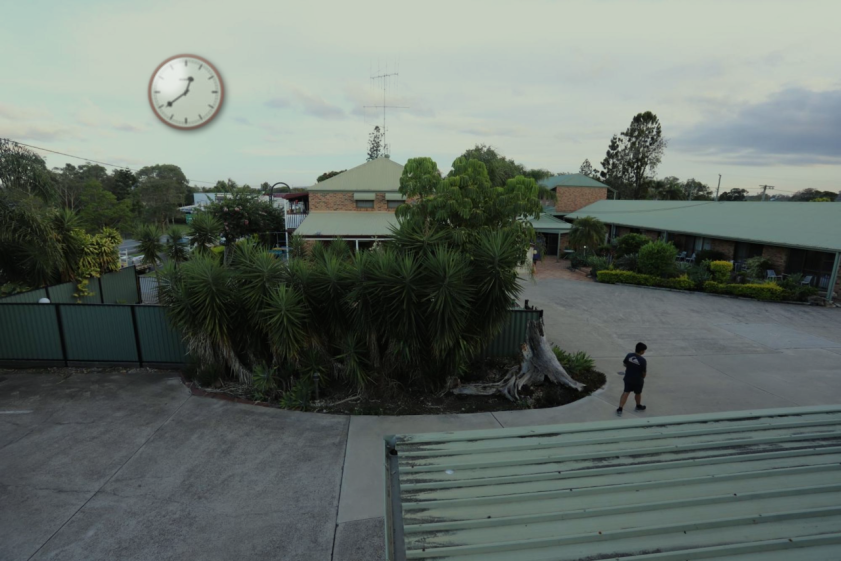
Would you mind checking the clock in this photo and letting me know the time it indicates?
12:39
